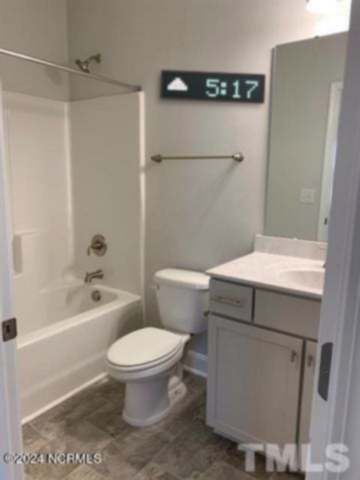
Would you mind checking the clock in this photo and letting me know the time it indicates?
5:17
